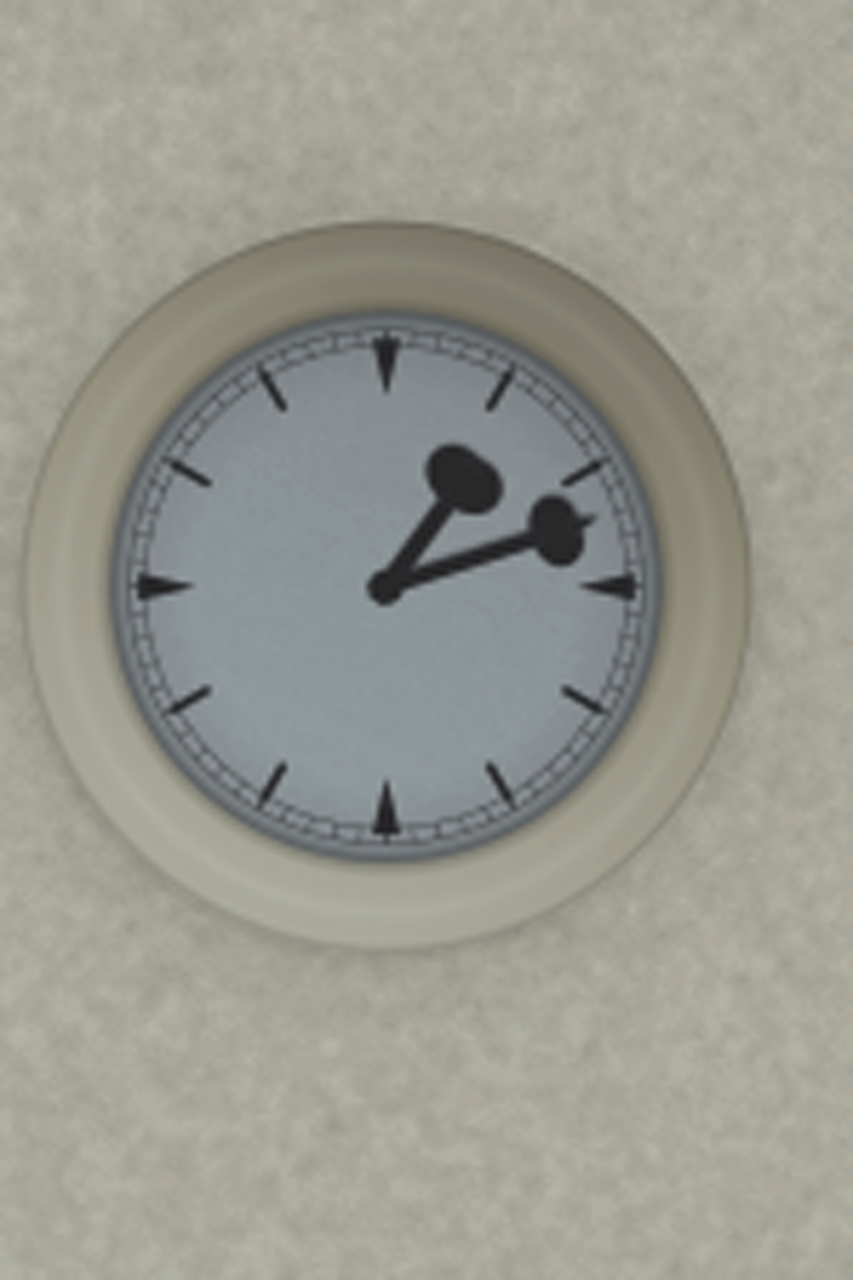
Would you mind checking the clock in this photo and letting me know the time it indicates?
1:12
